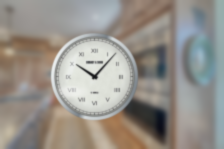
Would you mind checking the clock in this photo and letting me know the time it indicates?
10:07
